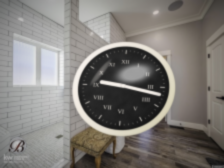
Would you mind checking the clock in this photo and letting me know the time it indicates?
9:17
